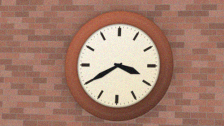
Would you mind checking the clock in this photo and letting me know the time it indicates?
3:40
